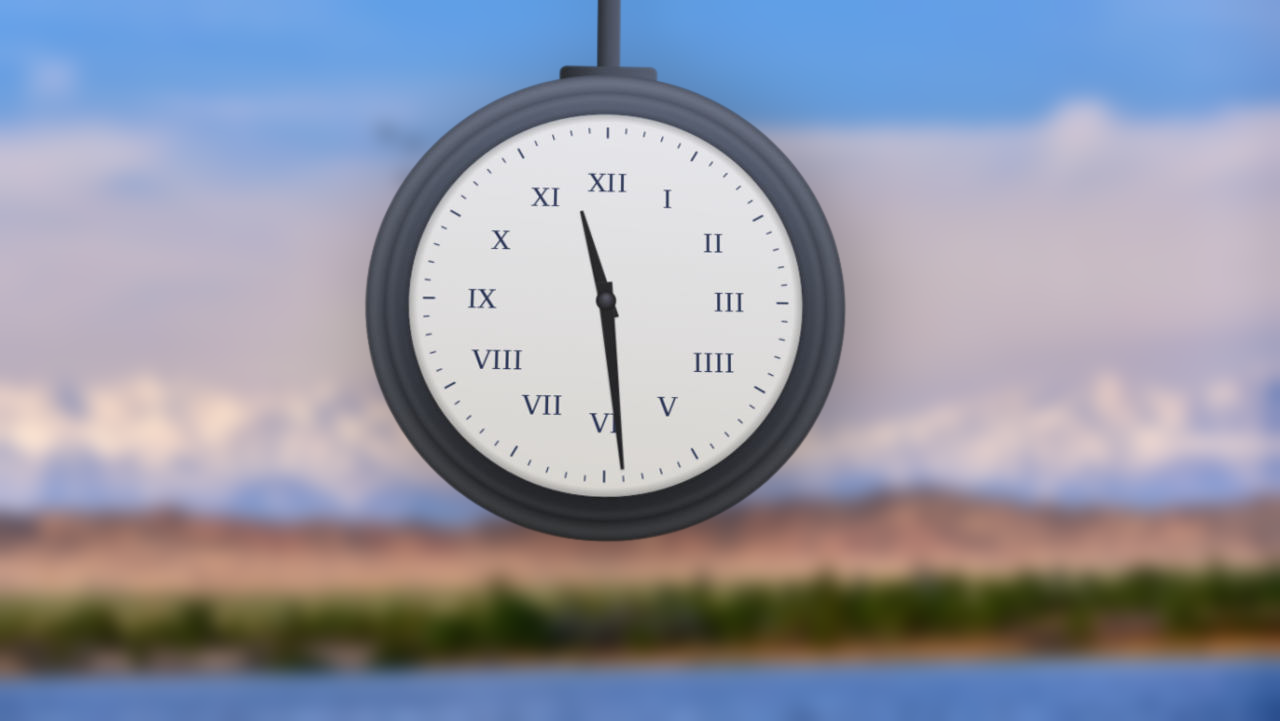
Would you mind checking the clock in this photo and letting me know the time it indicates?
11:29
